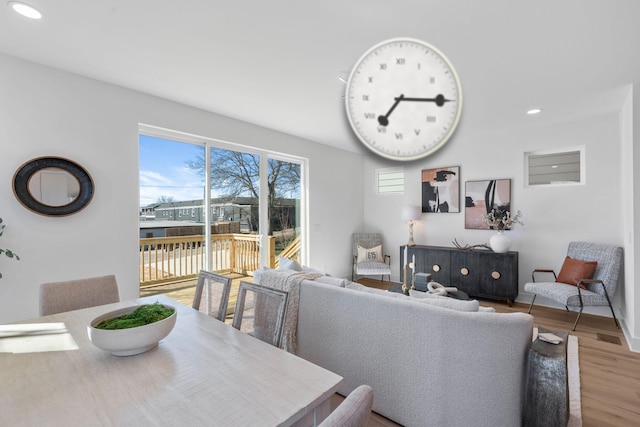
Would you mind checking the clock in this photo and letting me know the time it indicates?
7:15
